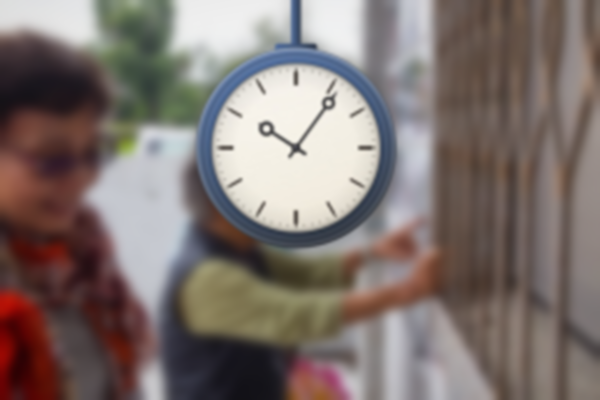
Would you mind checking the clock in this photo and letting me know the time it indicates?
10:06
